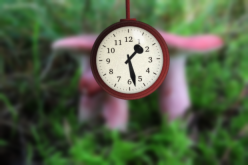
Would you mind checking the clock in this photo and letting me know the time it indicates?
1:28
